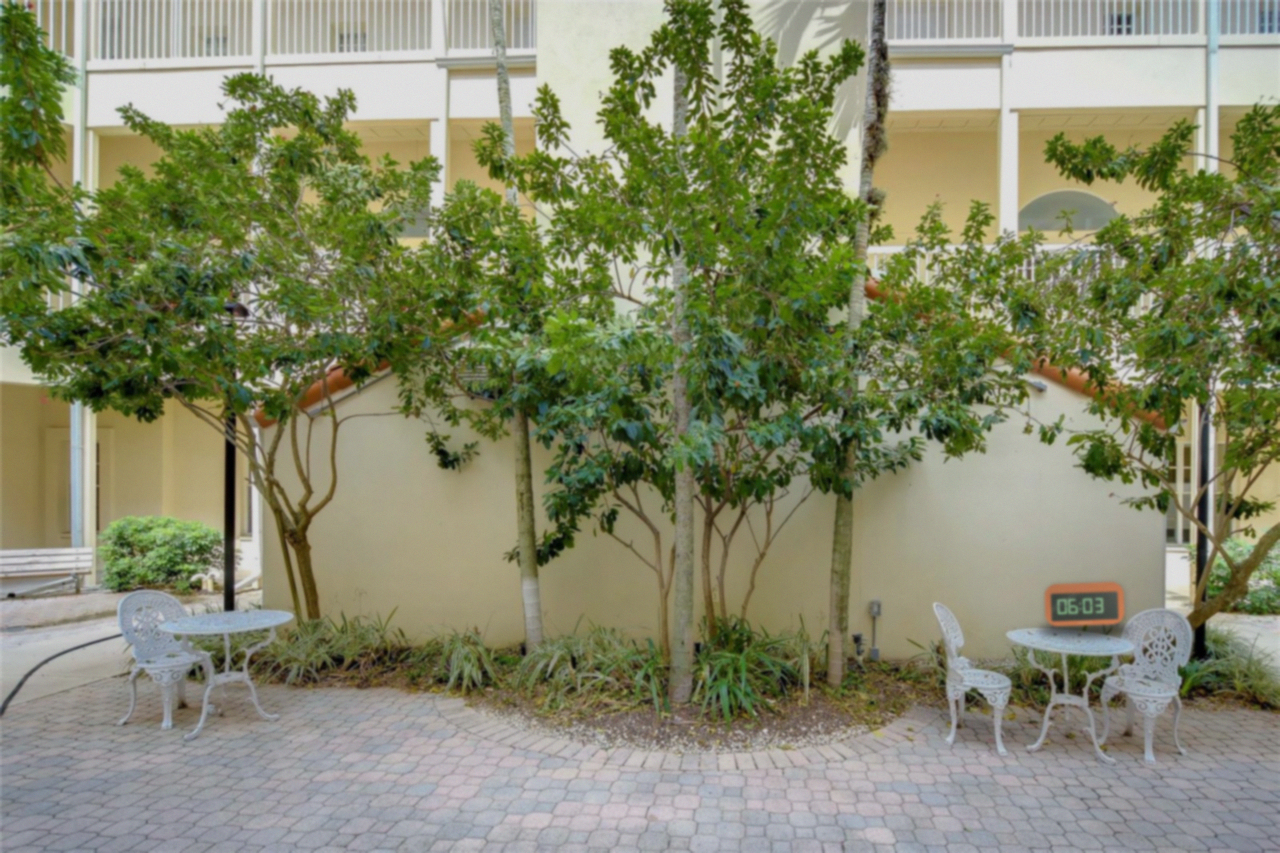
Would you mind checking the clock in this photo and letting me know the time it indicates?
6:03
